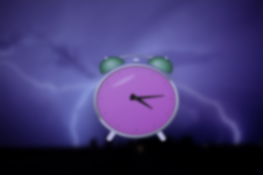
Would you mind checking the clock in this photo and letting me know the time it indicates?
4:14
